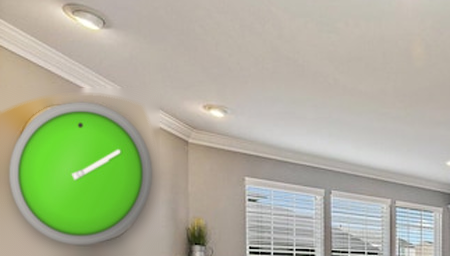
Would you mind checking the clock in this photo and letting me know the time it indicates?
2:10
